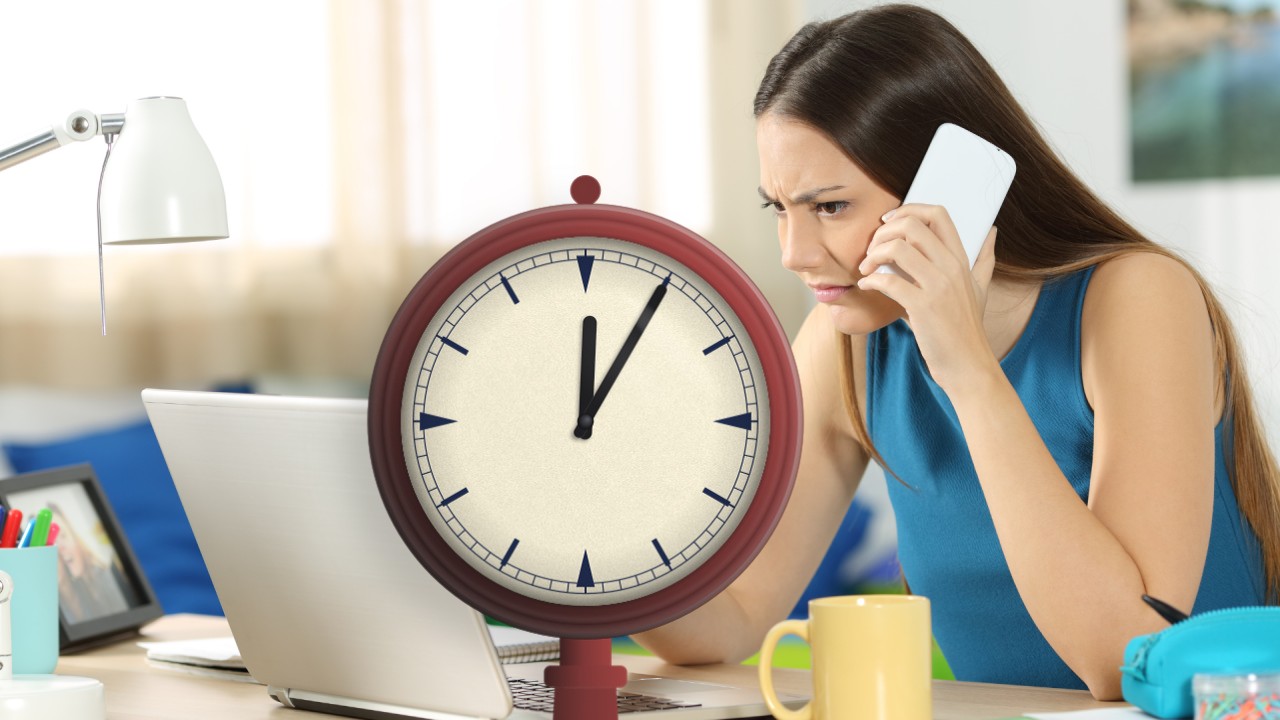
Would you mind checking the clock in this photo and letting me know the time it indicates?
12:05
